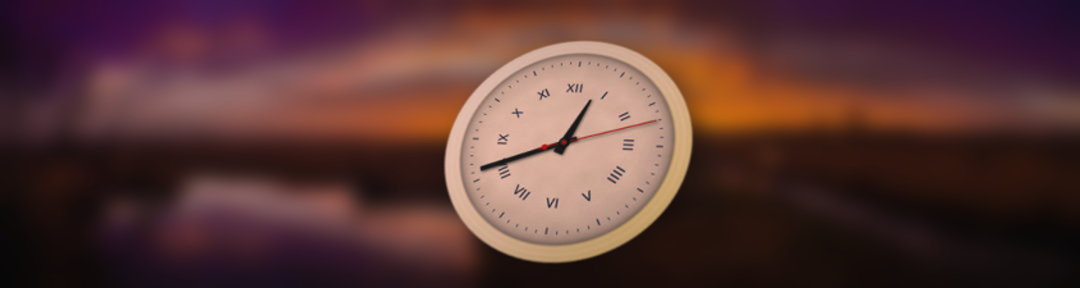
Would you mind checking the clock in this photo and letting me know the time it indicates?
12:41:12
